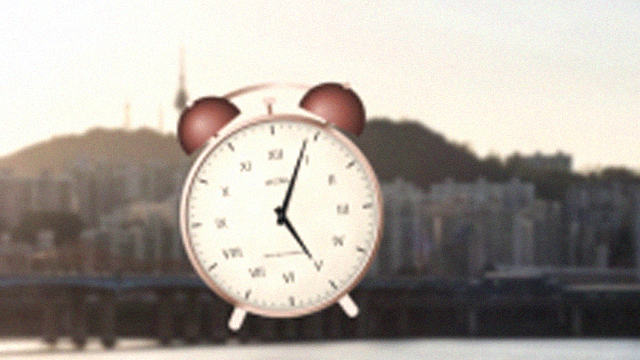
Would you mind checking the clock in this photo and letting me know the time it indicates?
5:04
